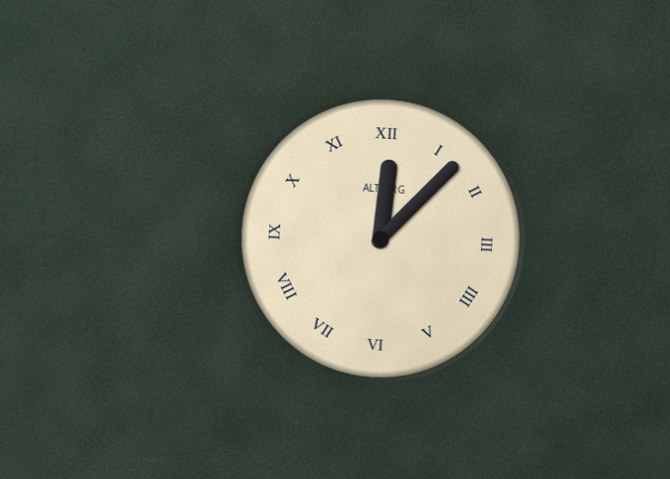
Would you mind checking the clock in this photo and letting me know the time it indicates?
12:07
